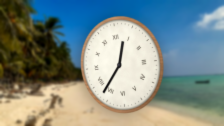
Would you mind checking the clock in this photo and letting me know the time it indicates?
12:37
